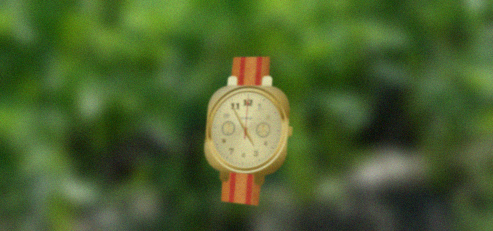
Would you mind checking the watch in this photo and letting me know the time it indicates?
4:54
